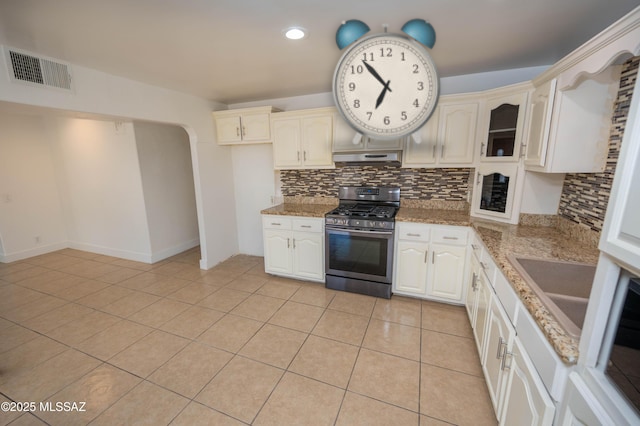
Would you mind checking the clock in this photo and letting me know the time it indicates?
6:53
